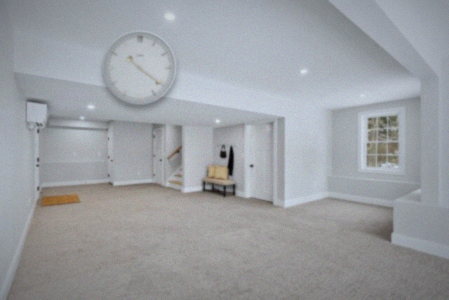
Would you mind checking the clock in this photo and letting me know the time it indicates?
10:21
